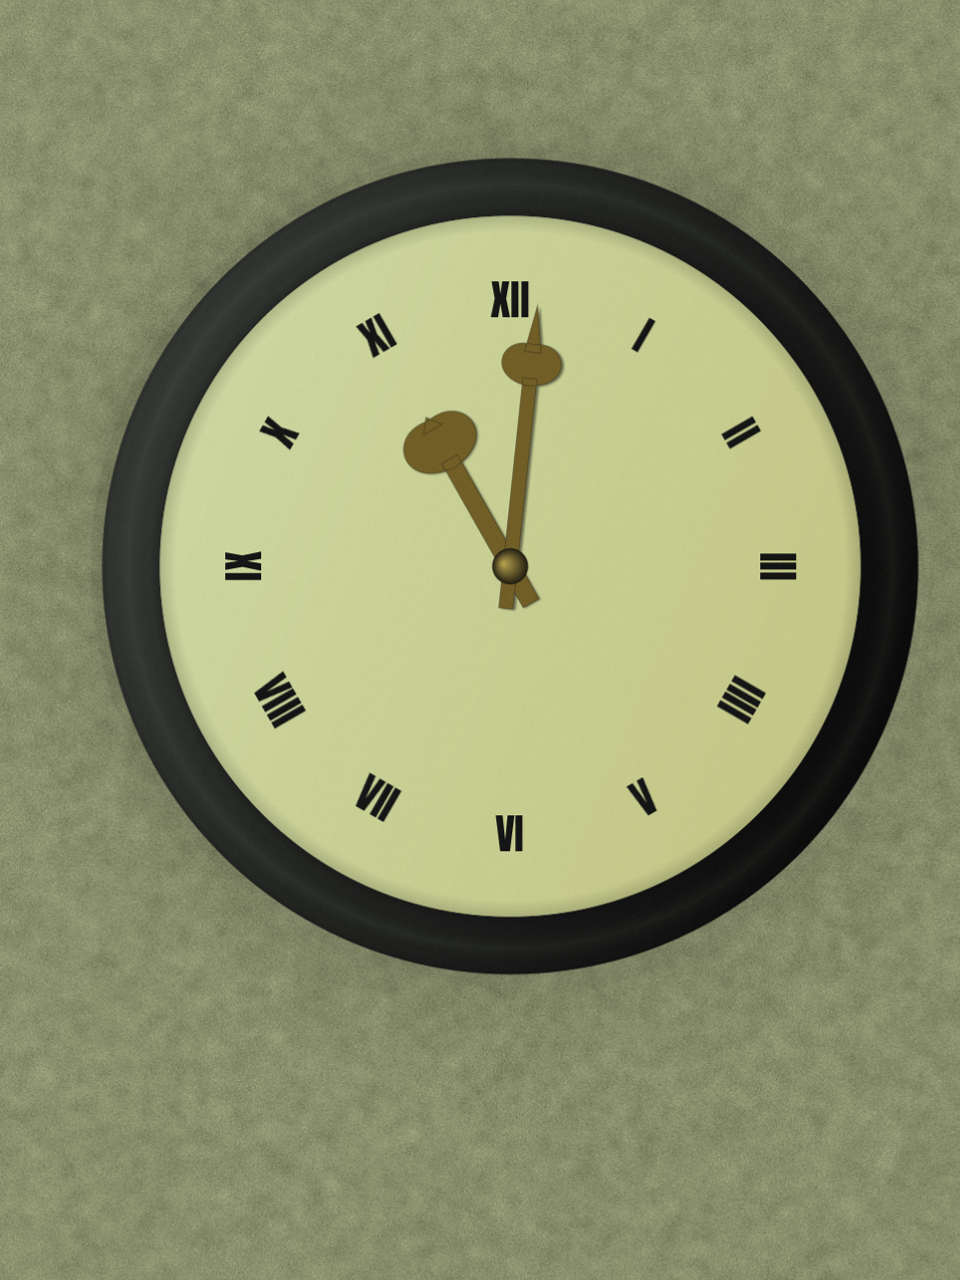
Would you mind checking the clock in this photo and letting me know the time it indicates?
11:01
